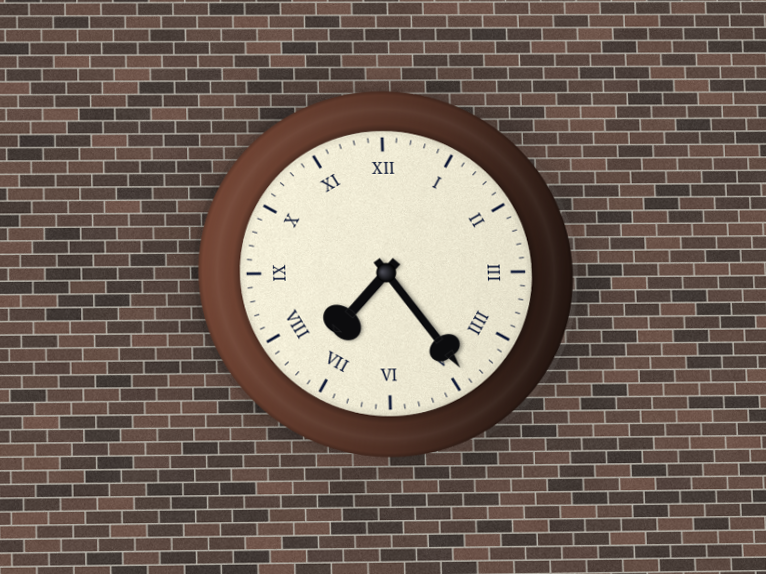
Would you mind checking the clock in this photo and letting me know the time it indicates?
7:24
